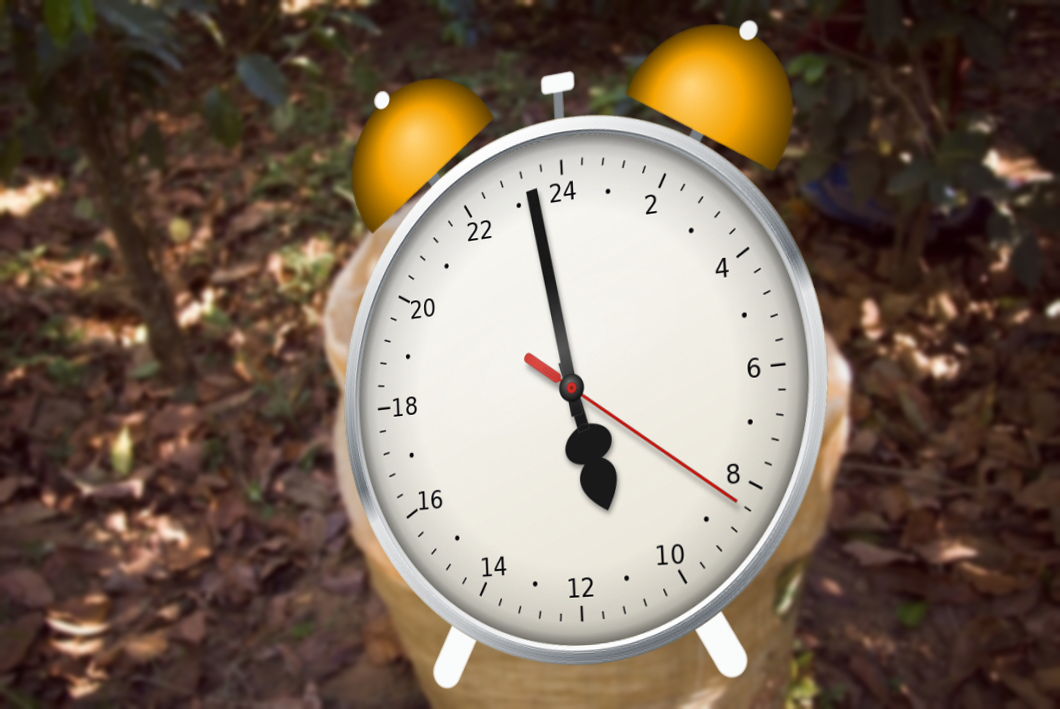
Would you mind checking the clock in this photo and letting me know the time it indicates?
10:58:21
